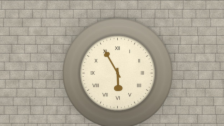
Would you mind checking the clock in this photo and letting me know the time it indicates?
5:55
